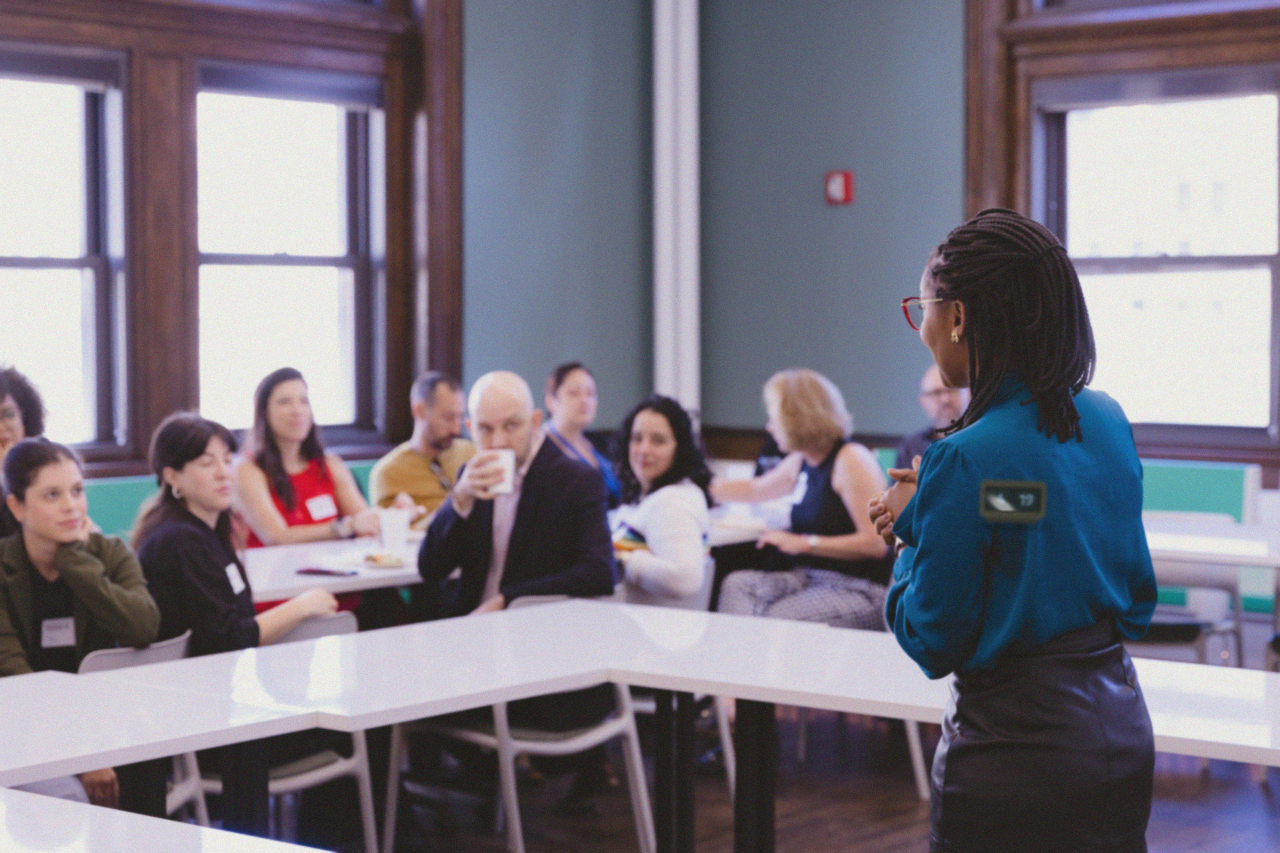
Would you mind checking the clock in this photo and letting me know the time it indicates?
4:19
